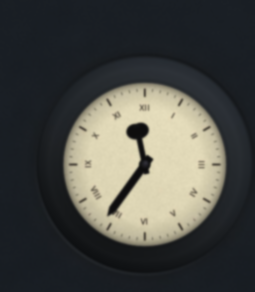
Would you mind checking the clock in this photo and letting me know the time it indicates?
11:36
